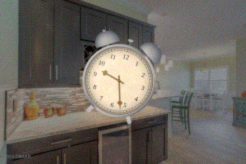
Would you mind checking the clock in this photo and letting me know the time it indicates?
9:27
